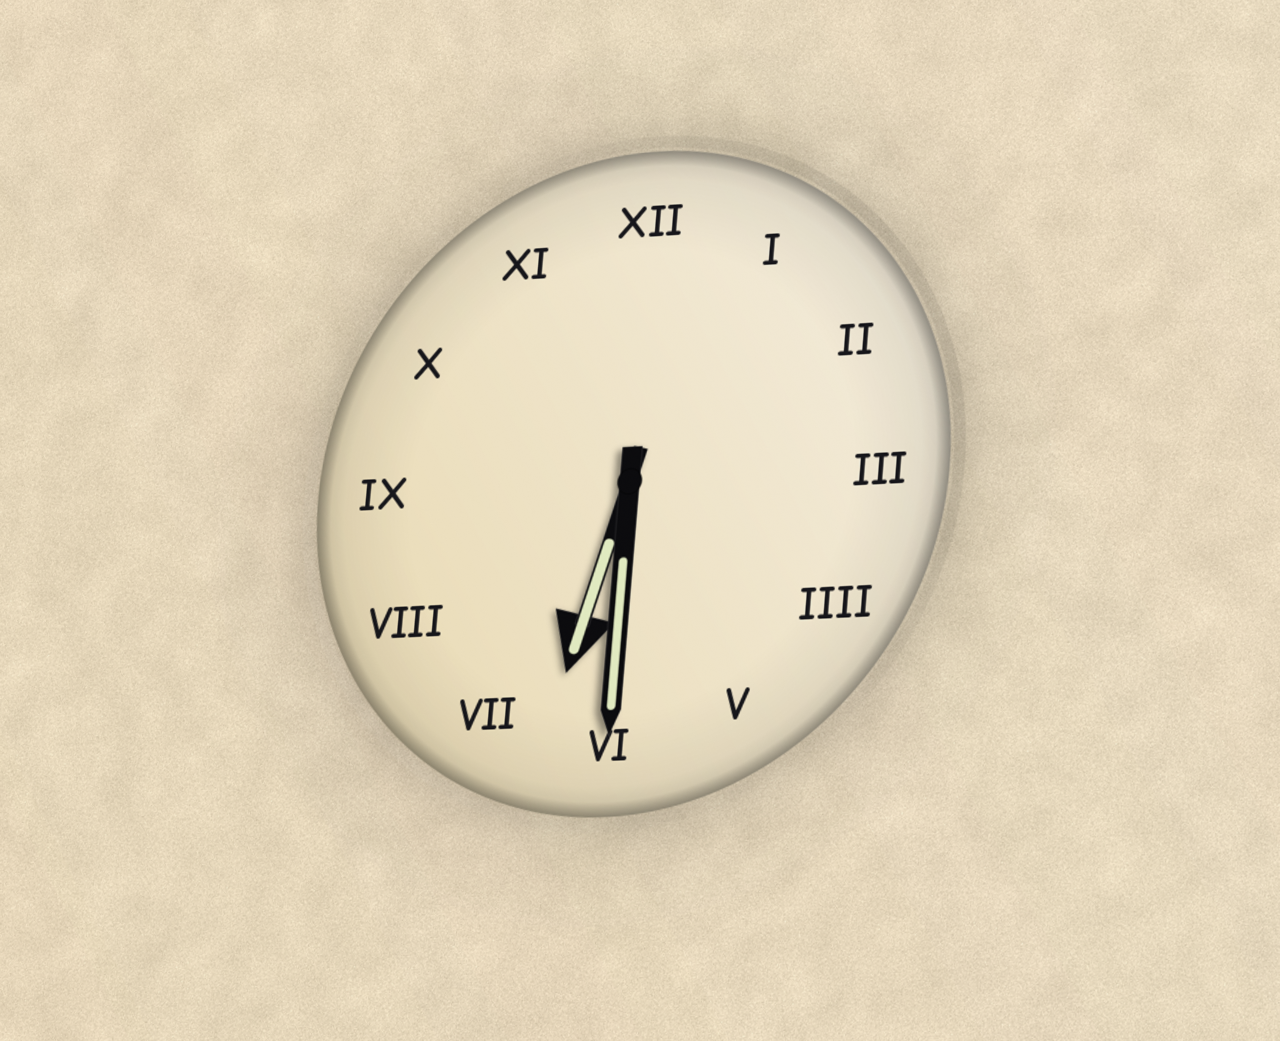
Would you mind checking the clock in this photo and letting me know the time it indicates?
6:30
